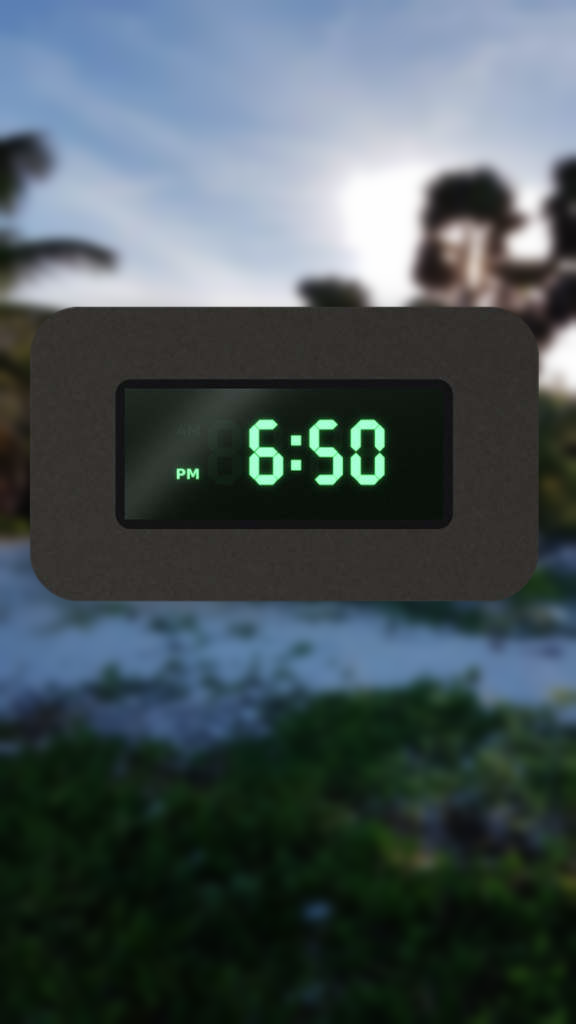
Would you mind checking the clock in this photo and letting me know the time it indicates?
6:50
